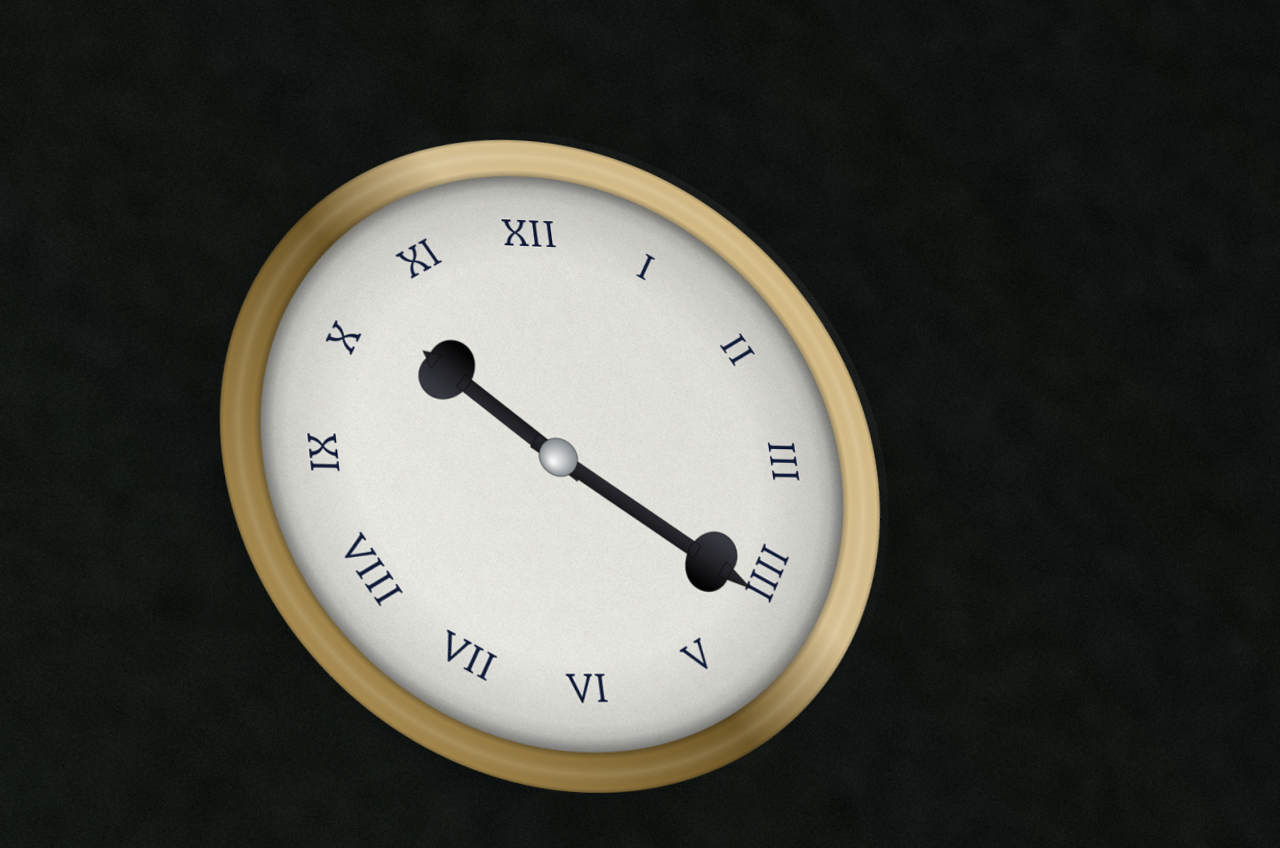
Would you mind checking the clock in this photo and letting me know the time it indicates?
10:21
